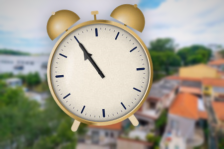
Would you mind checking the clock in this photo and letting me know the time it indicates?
10:55
